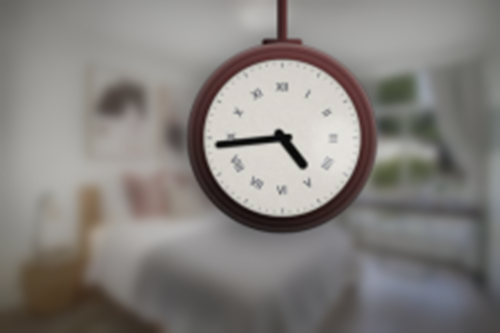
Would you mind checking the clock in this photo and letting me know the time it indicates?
4:44
